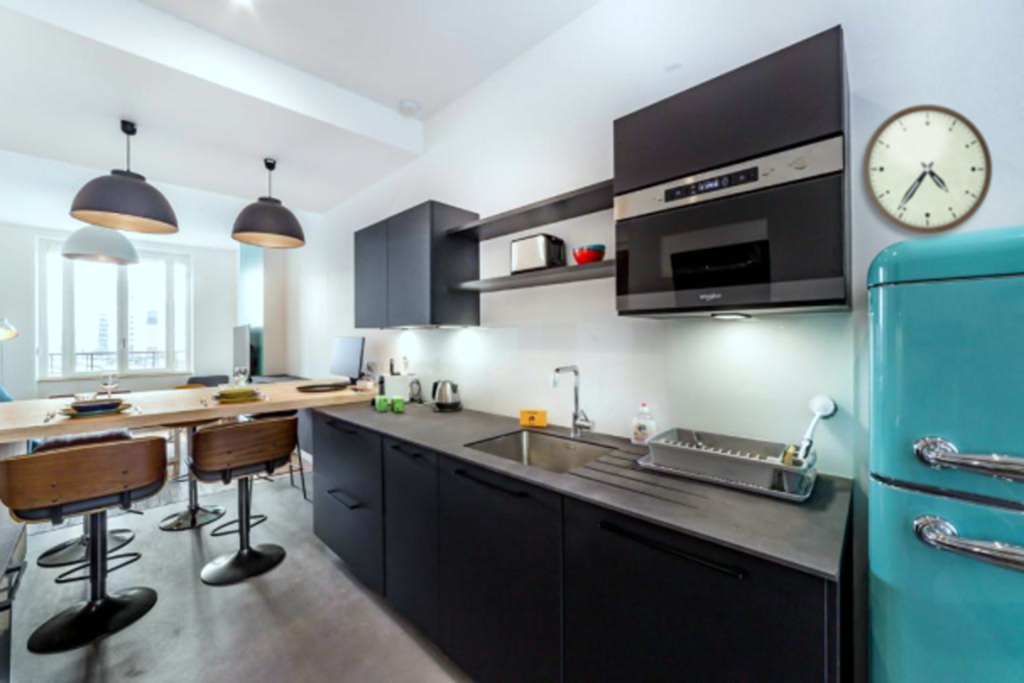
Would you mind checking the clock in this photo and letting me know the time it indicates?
4:36
